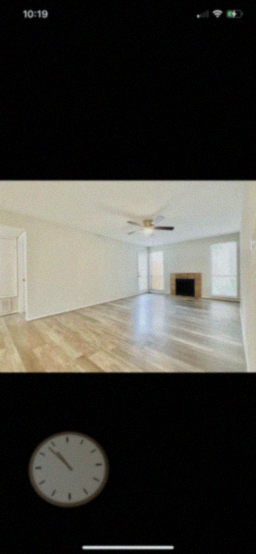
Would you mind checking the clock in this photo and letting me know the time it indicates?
10:53
